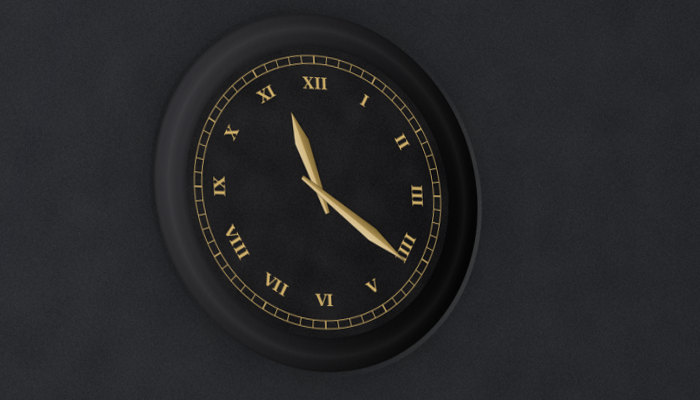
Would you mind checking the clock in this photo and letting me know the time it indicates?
11:21
